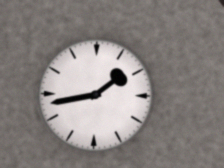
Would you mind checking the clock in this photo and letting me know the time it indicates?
1:43
